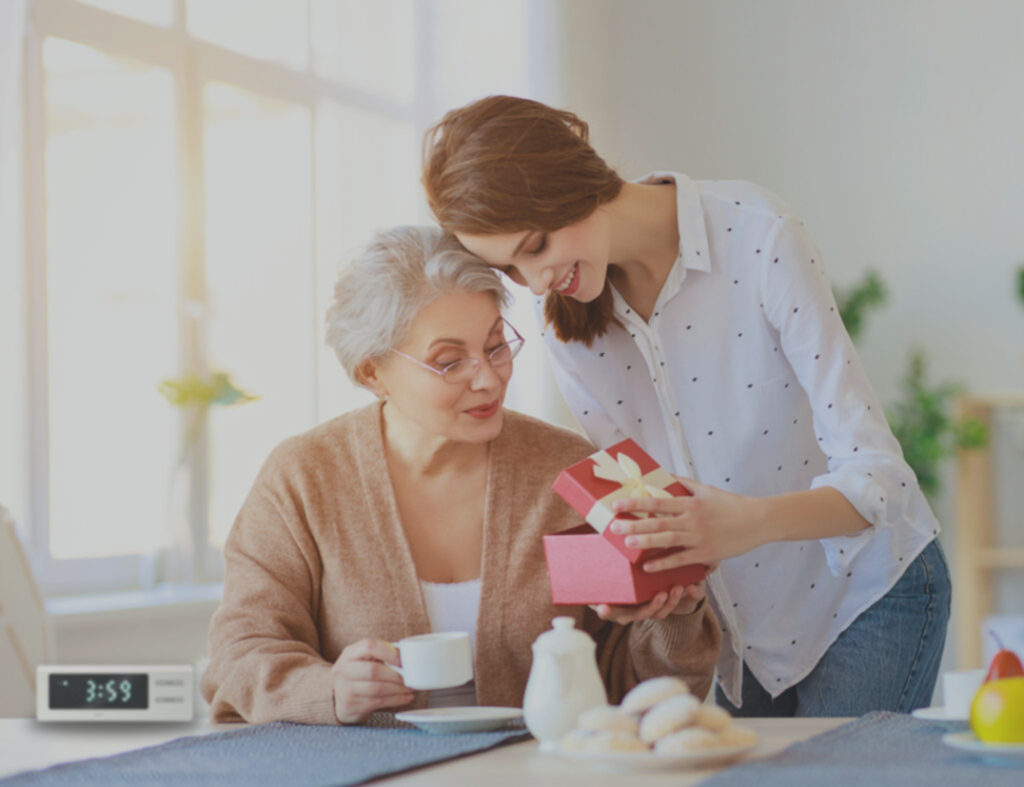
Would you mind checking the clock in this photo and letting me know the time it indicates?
3:59
